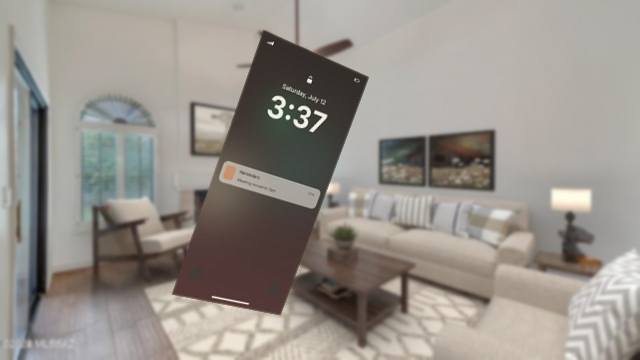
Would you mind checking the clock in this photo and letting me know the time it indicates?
3:37
